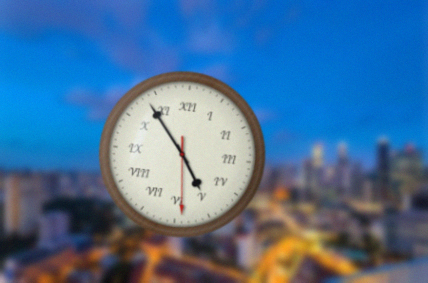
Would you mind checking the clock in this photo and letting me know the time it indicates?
4:53:29
